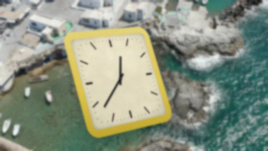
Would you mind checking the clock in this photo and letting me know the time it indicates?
12:38
